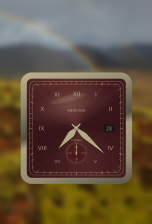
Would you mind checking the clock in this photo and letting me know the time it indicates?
7:22
